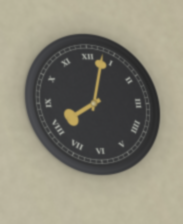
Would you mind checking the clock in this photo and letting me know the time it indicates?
8:03
